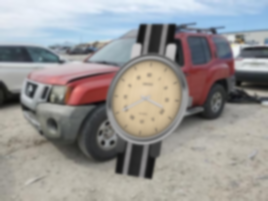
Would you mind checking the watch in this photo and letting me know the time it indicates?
3:40
